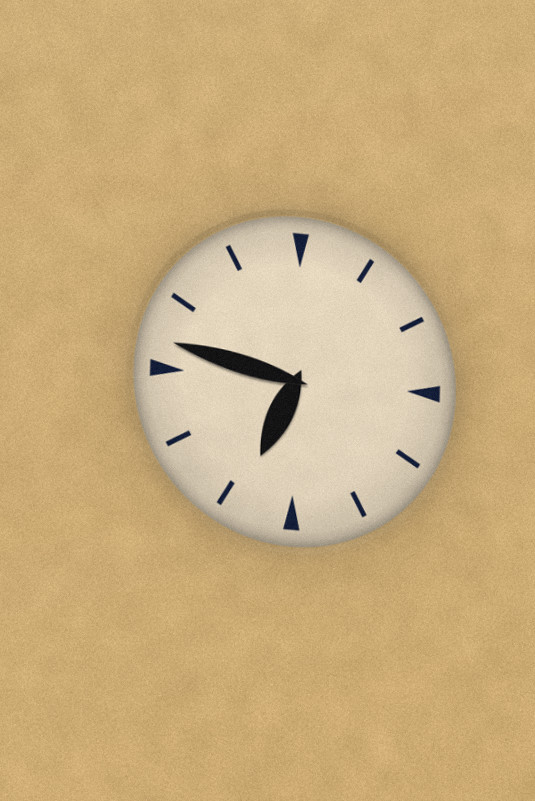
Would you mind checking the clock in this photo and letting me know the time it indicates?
6:47
